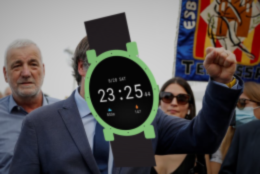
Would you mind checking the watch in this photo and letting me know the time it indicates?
23:25
